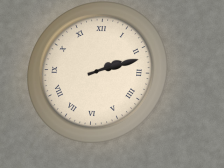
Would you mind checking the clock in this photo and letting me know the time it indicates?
2:12
